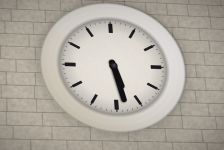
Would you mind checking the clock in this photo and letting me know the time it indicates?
5:28
